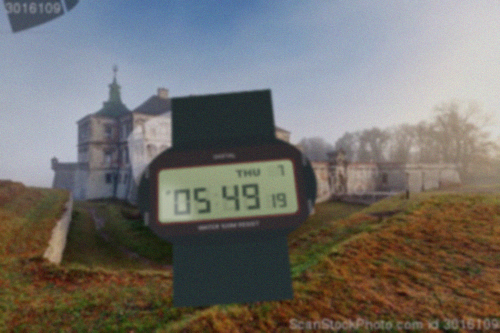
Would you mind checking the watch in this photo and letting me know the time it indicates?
5:49:19
